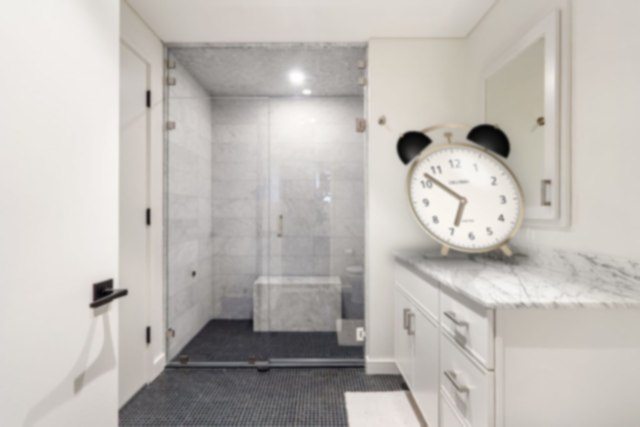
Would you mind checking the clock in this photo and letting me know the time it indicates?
6:52
